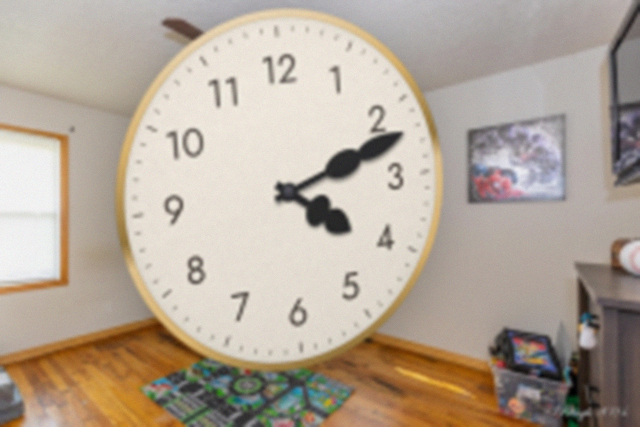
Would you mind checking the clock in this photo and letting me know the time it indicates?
4:12
